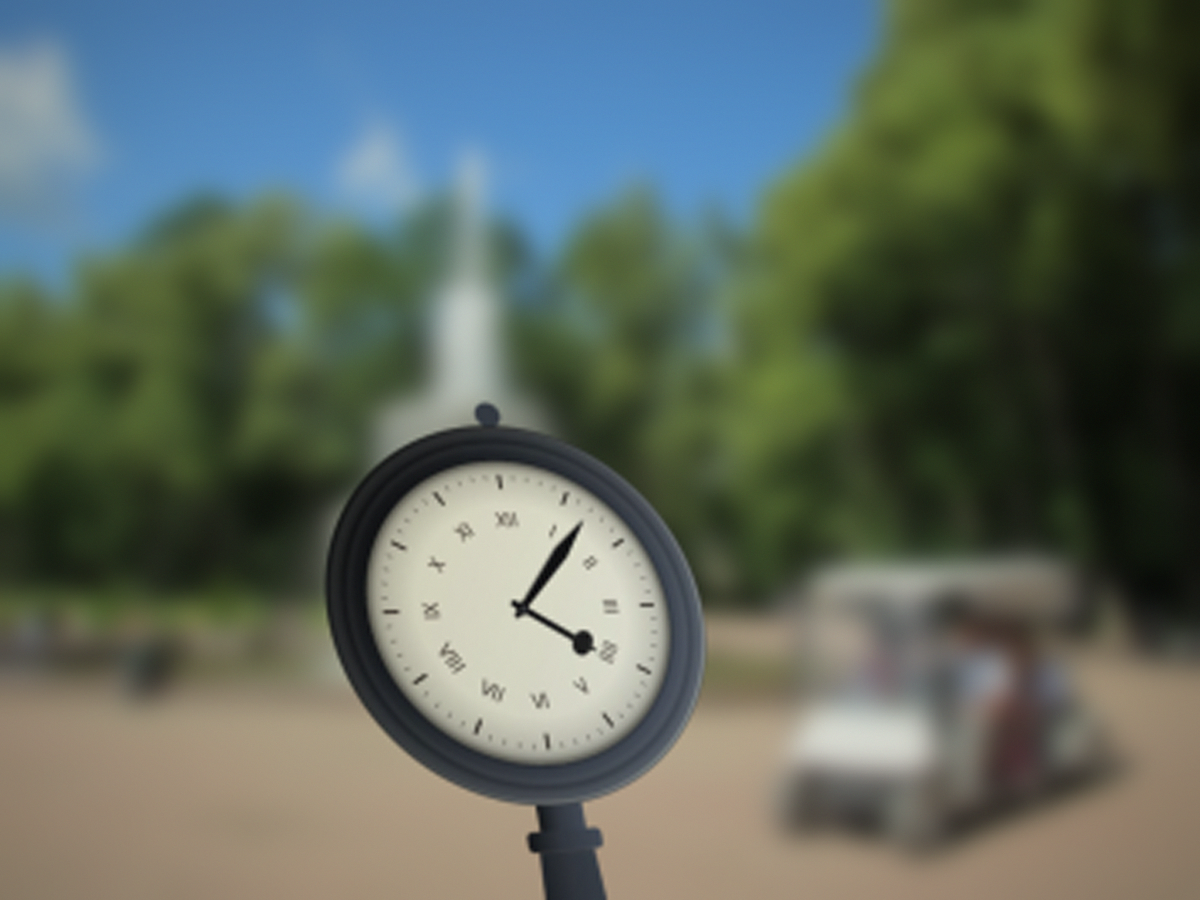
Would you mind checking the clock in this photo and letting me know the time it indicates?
4:07
